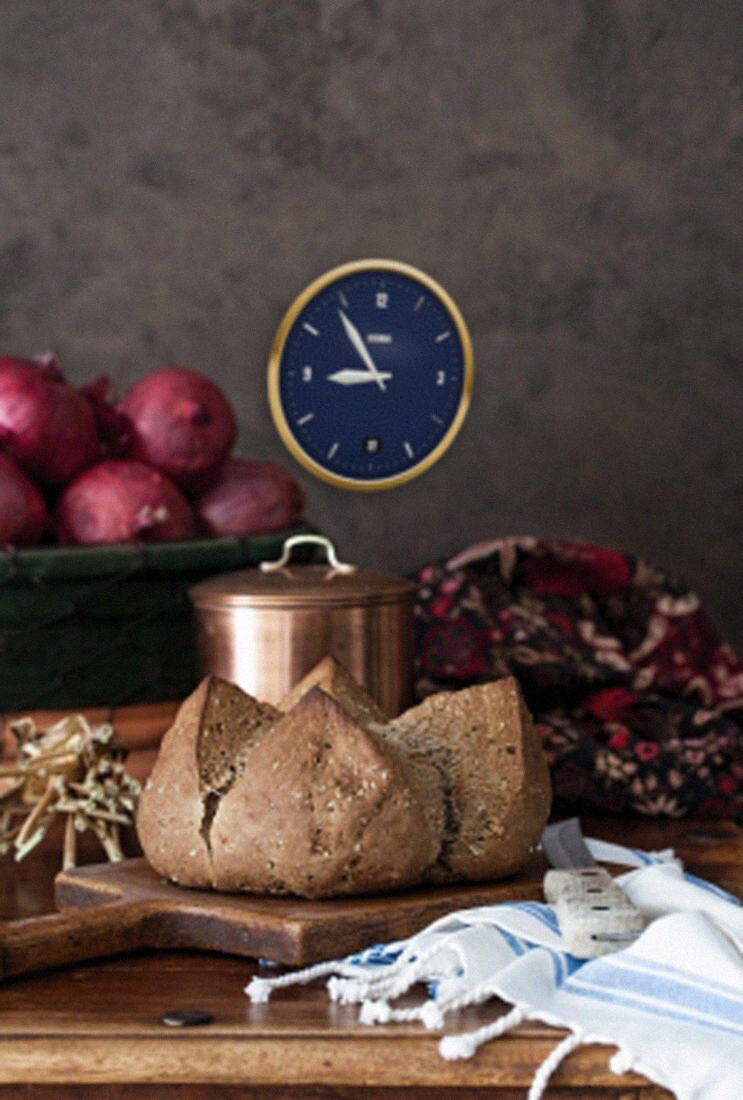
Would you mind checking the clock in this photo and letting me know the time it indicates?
8:54
